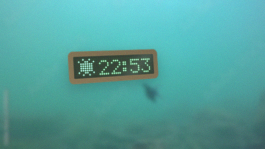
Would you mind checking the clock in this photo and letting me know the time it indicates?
22:53
